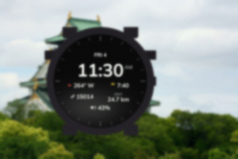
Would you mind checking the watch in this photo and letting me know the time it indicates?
11:30
